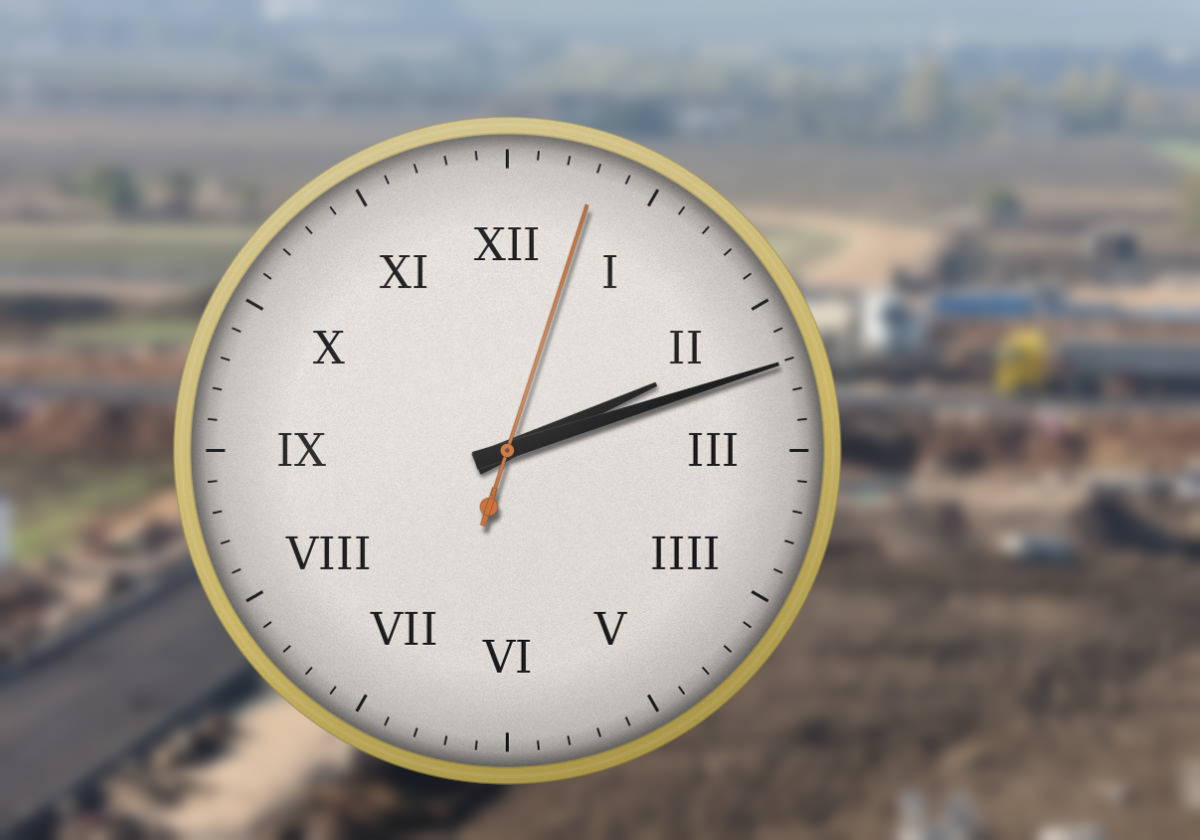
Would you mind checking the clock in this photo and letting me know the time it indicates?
2:12:03
